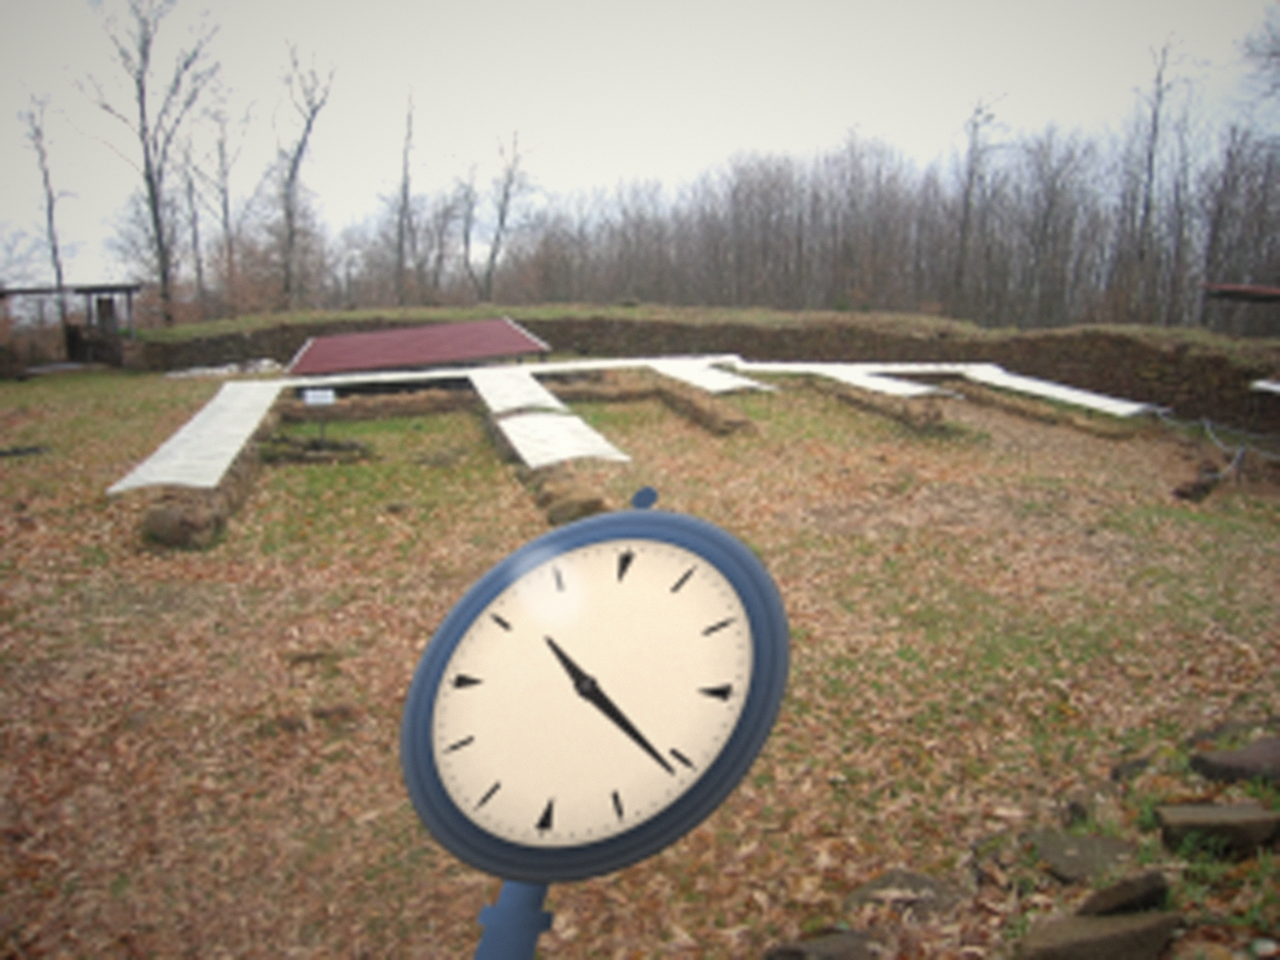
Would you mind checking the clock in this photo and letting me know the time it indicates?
10:21
